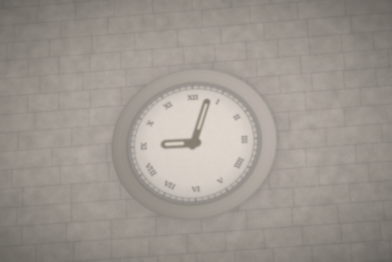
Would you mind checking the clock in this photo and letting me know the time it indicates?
9:03
